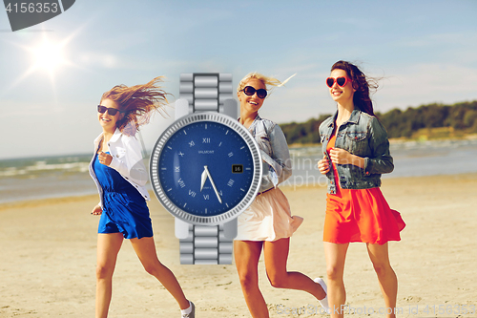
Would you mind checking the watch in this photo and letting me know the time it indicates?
6:26
